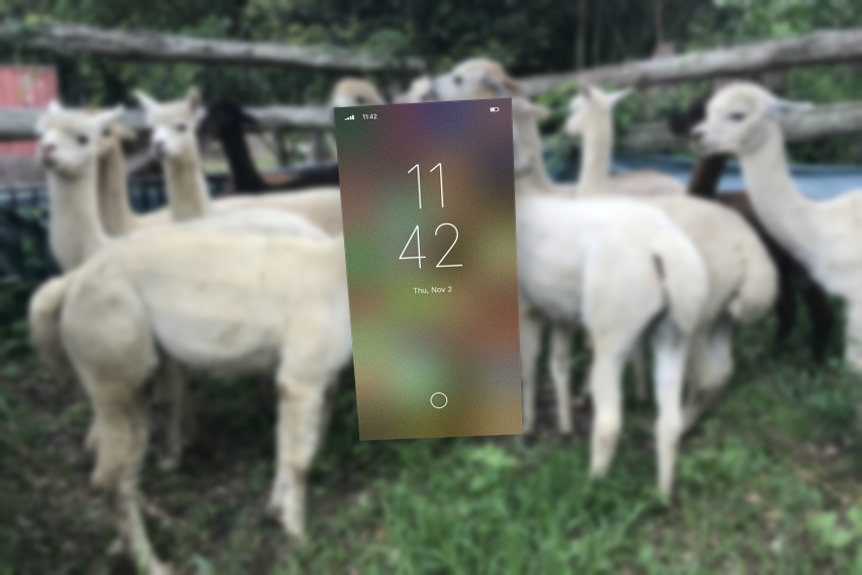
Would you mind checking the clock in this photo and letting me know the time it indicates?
11:42
